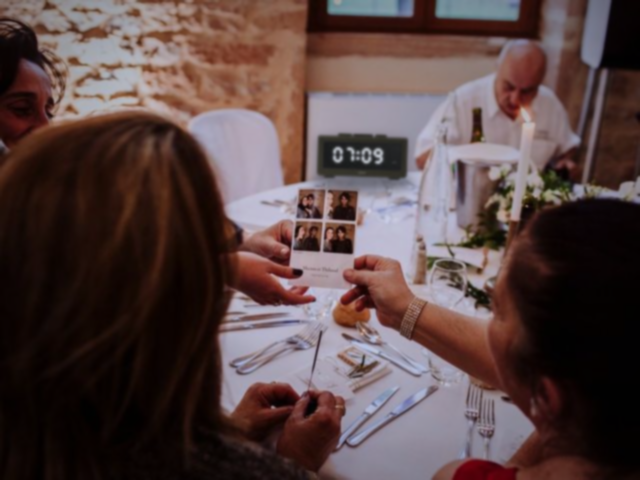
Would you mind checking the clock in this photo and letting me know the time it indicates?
7:09
